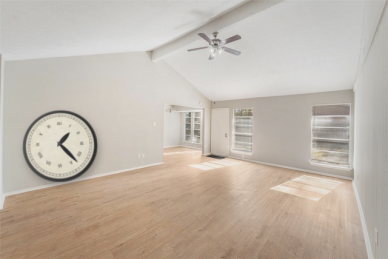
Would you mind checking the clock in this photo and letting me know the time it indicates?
1:23
